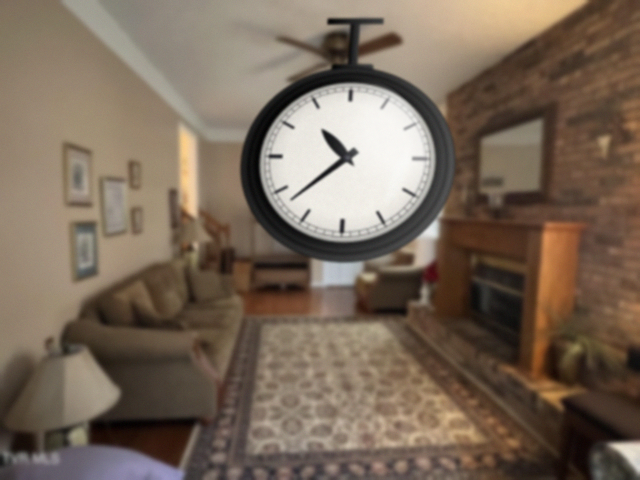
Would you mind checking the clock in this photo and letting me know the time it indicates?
10:38
